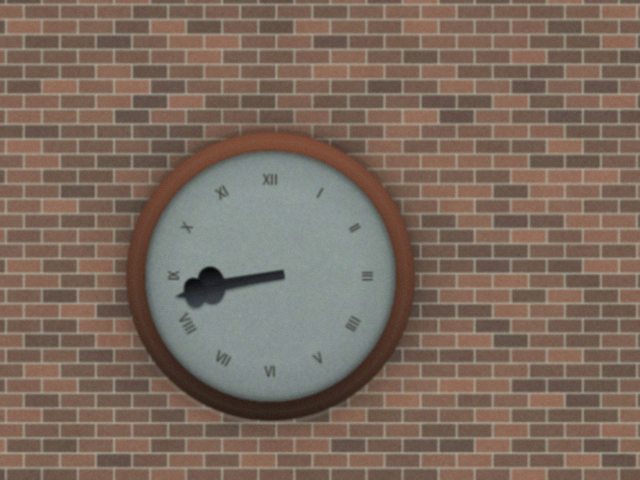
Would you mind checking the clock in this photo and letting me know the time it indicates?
8:43
